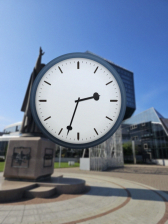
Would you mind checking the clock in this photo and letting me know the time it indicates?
2:33
